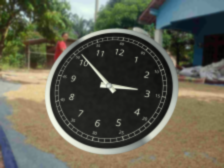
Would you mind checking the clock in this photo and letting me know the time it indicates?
2:51
